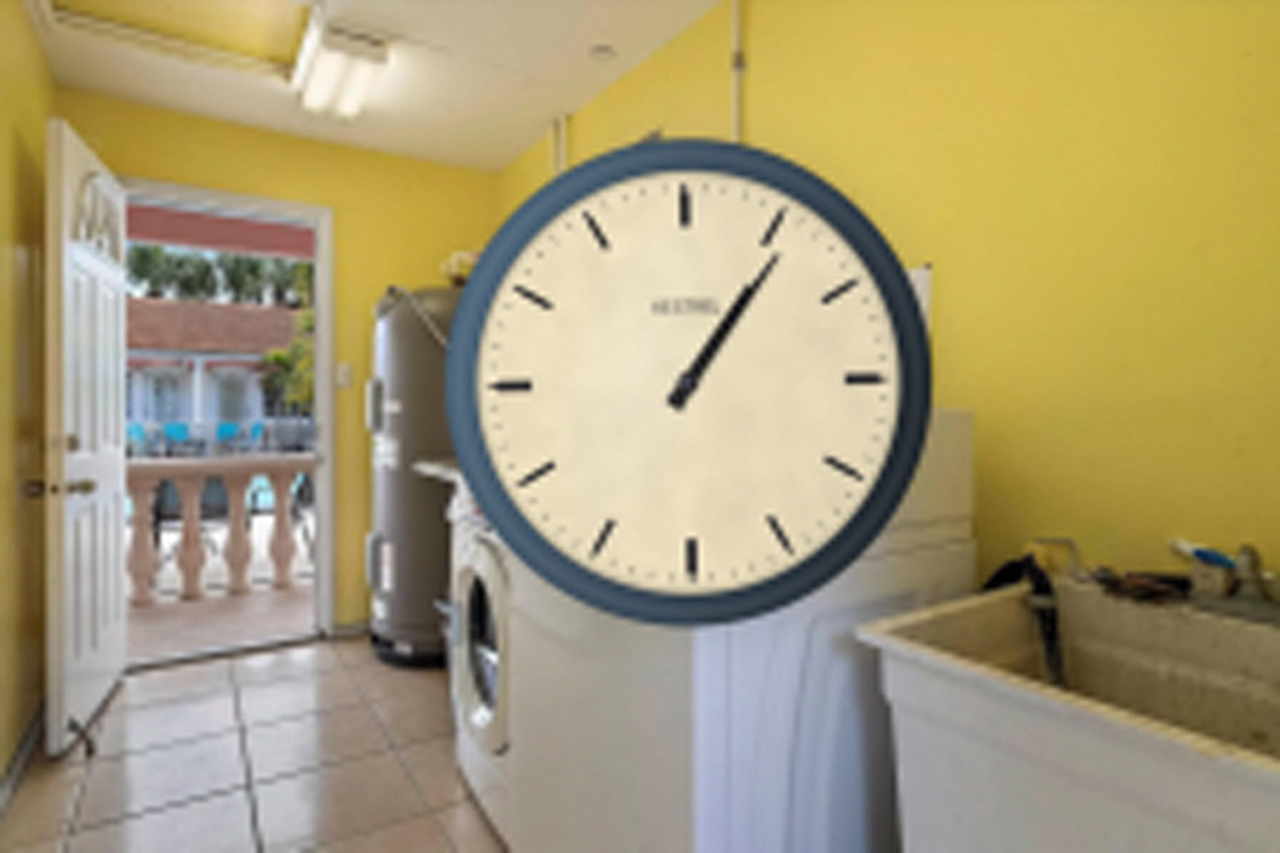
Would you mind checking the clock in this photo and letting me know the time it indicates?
1:06
